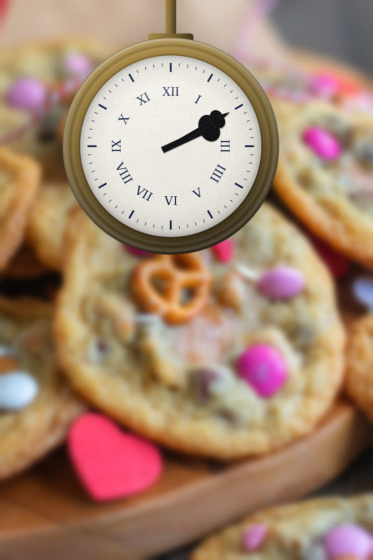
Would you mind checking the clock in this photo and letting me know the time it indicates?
2:10
